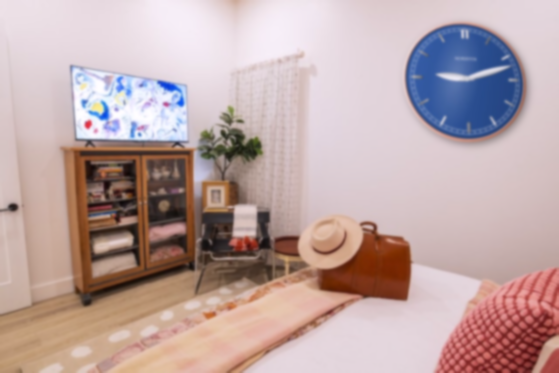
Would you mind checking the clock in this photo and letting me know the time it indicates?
9:12
